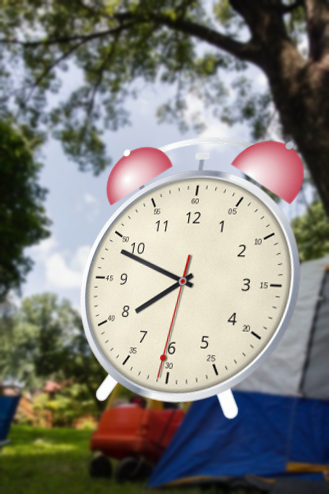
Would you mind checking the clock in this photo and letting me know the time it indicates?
7:48:31
